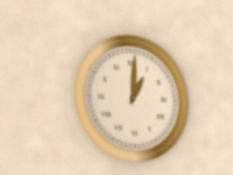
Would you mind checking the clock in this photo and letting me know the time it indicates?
1:01
